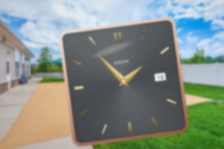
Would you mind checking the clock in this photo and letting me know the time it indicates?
1:54
